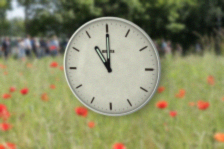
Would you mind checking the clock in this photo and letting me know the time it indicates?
11:00
